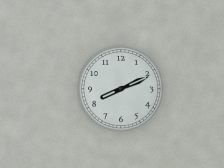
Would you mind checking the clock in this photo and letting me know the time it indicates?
8:11
